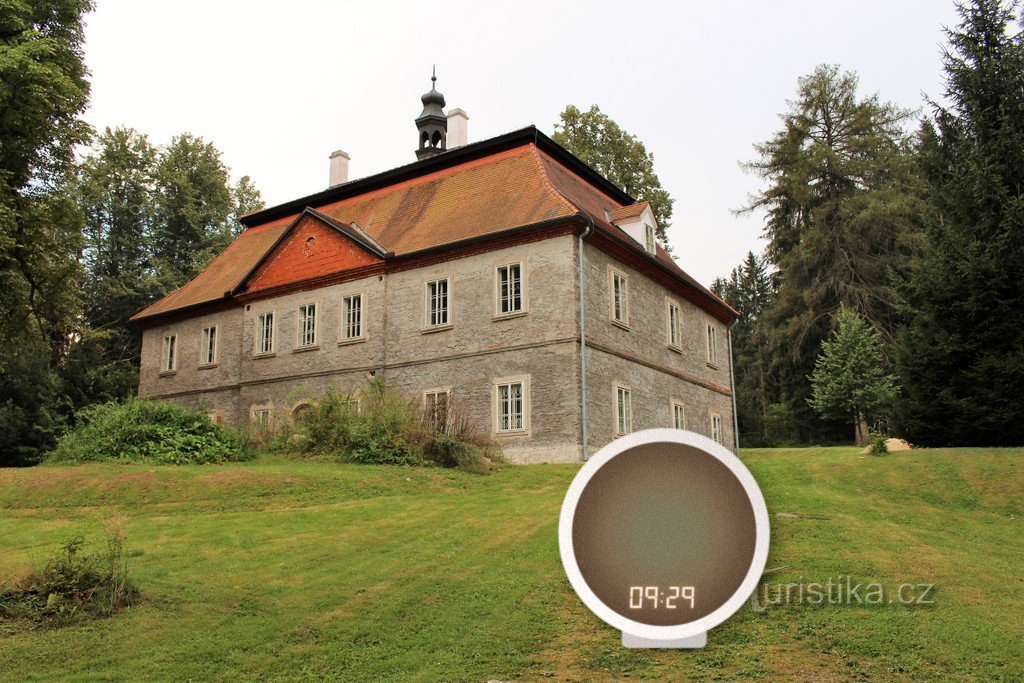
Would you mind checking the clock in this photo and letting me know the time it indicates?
9:29
